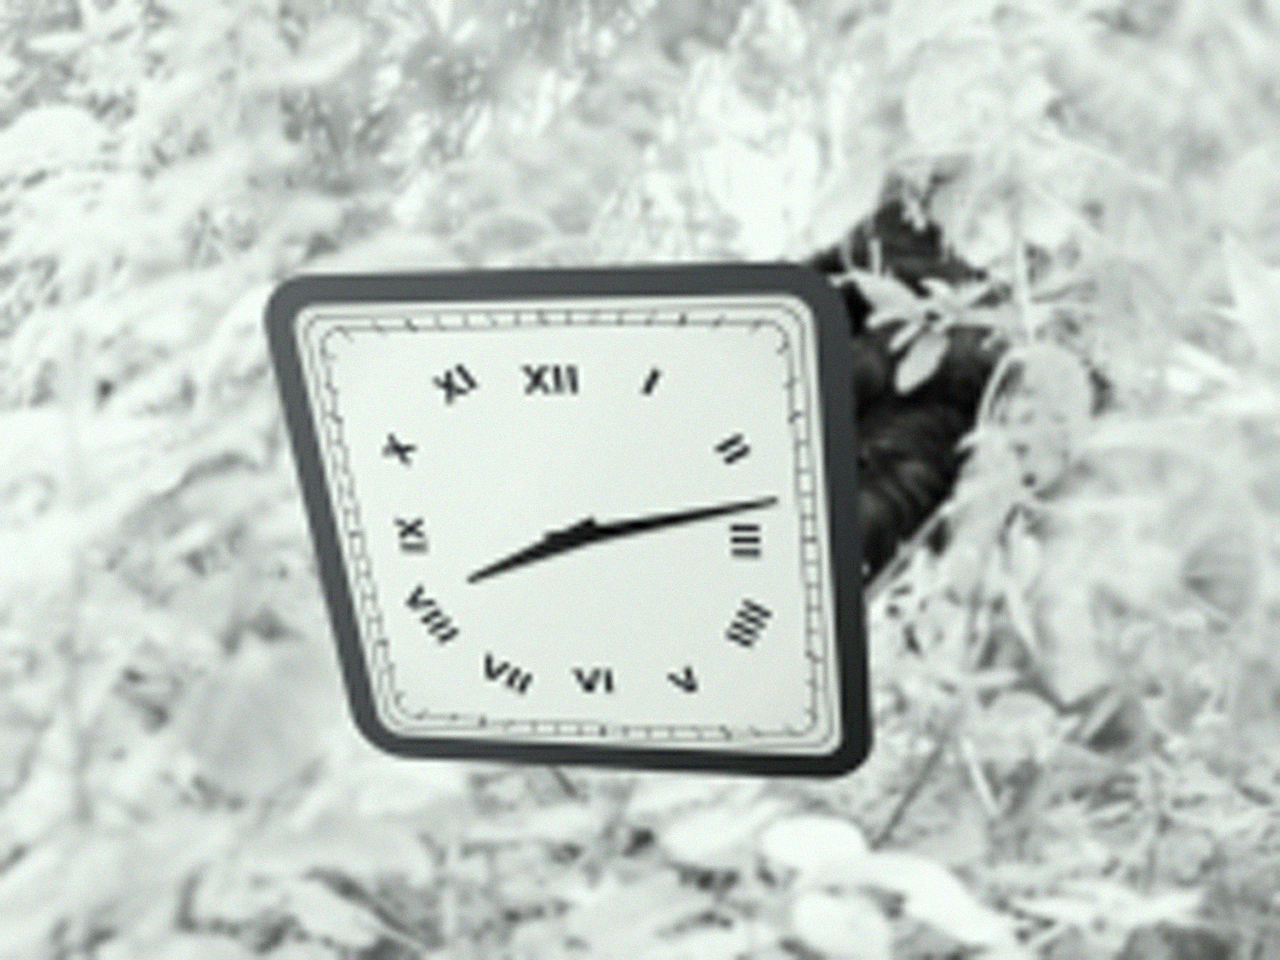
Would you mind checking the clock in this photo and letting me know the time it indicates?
8:13
